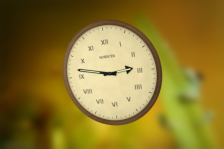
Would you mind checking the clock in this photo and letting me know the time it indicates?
2:47
